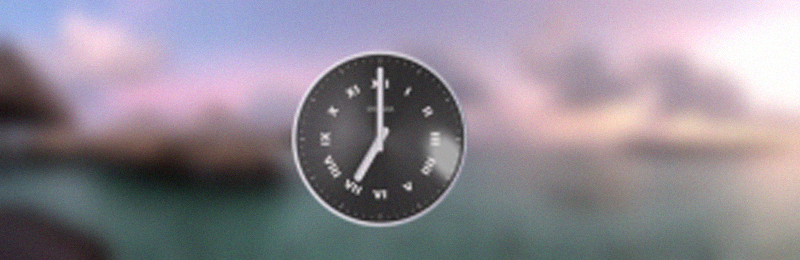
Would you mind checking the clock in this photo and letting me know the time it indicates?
7:00
